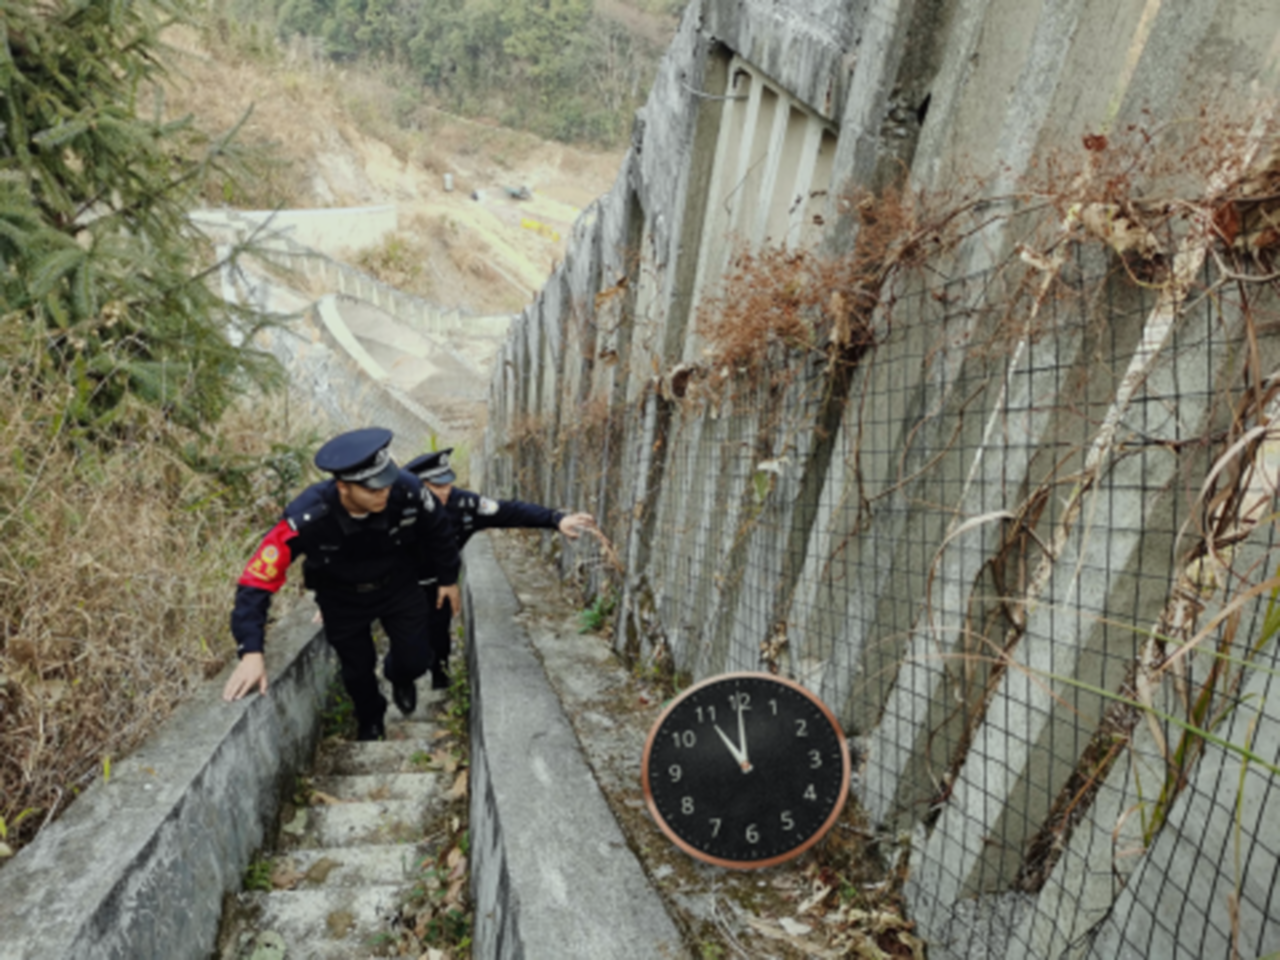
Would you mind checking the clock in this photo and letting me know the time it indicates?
11:00
